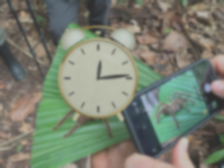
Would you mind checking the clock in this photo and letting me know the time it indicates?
12:14
